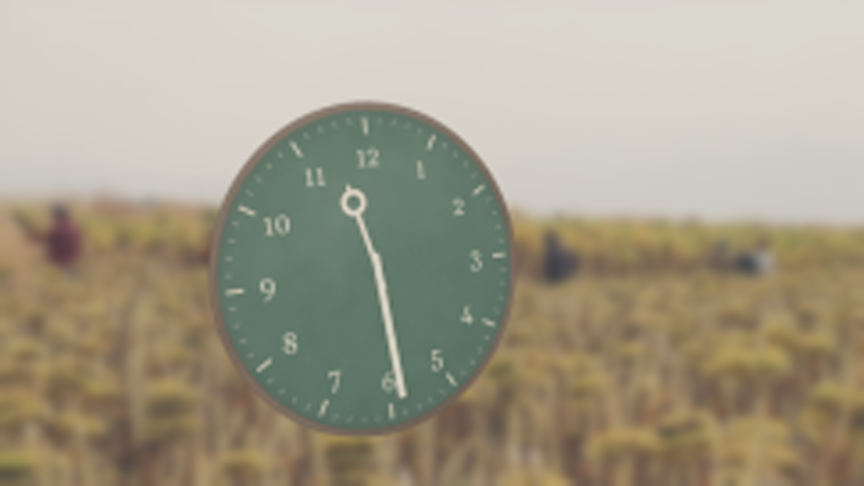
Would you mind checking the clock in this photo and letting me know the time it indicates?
11:29
